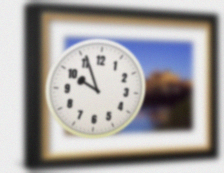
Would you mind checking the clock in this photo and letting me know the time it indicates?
9:56
